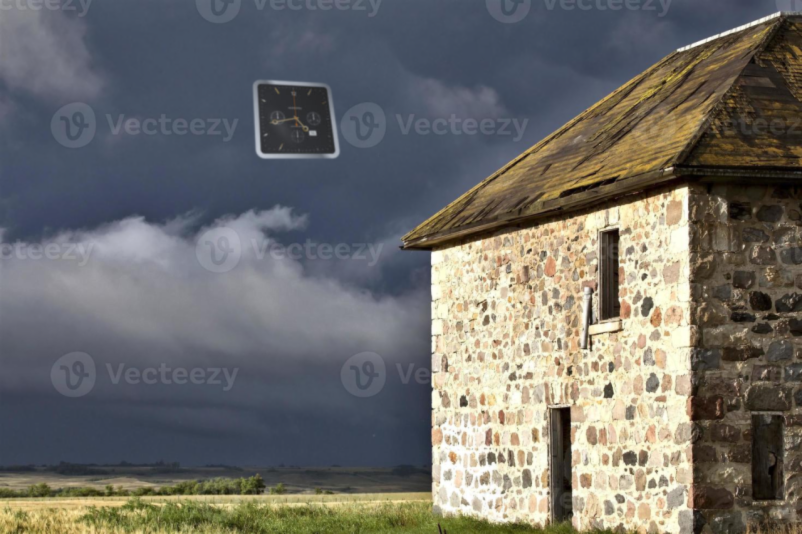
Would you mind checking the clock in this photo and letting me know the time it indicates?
4:43
